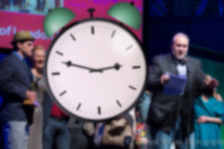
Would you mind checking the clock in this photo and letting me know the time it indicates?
2:48
